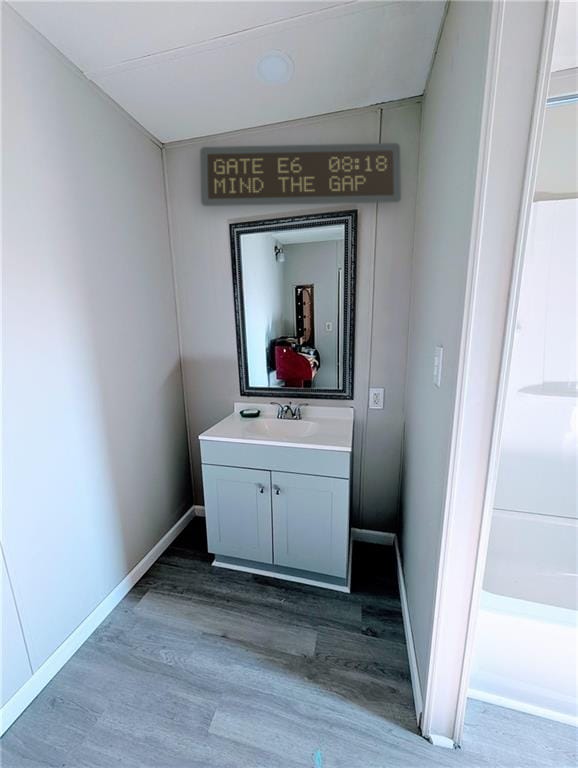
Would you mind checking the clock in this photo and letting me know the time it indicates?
8:18
